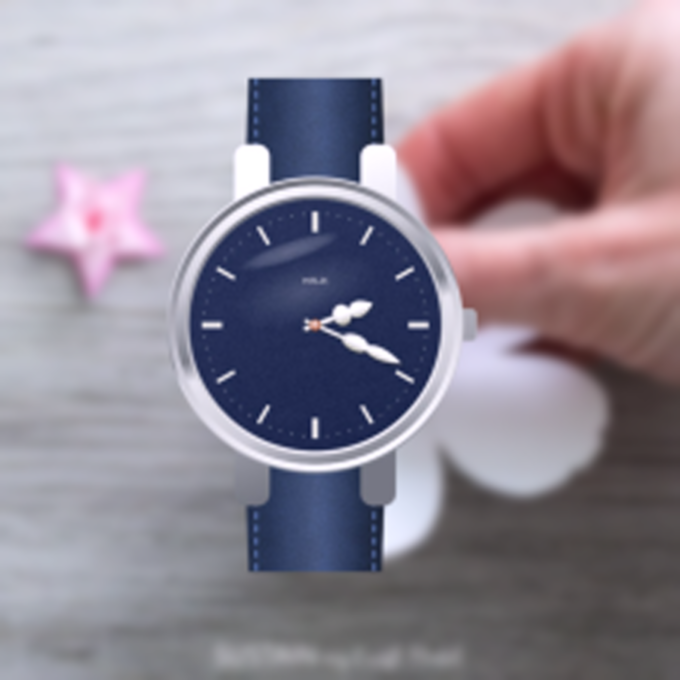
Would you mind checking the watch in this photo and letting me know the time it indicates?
2:19
